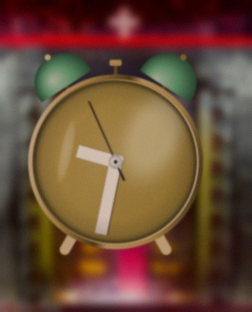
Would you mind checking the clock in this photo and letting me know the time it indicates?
9:31:56
